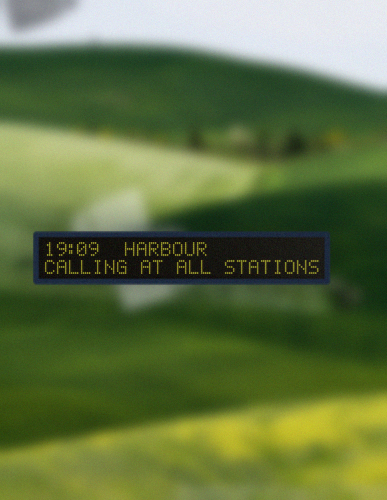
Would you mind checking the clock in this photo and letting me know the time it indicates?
19:09
